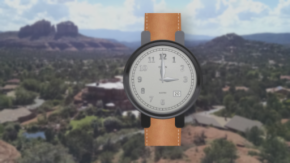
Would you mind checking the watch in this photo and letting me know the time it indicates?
3:00
